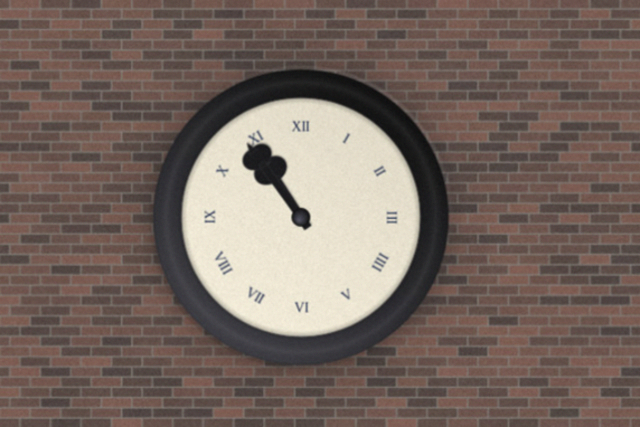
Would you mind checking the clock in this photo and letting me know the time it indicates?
10:54
